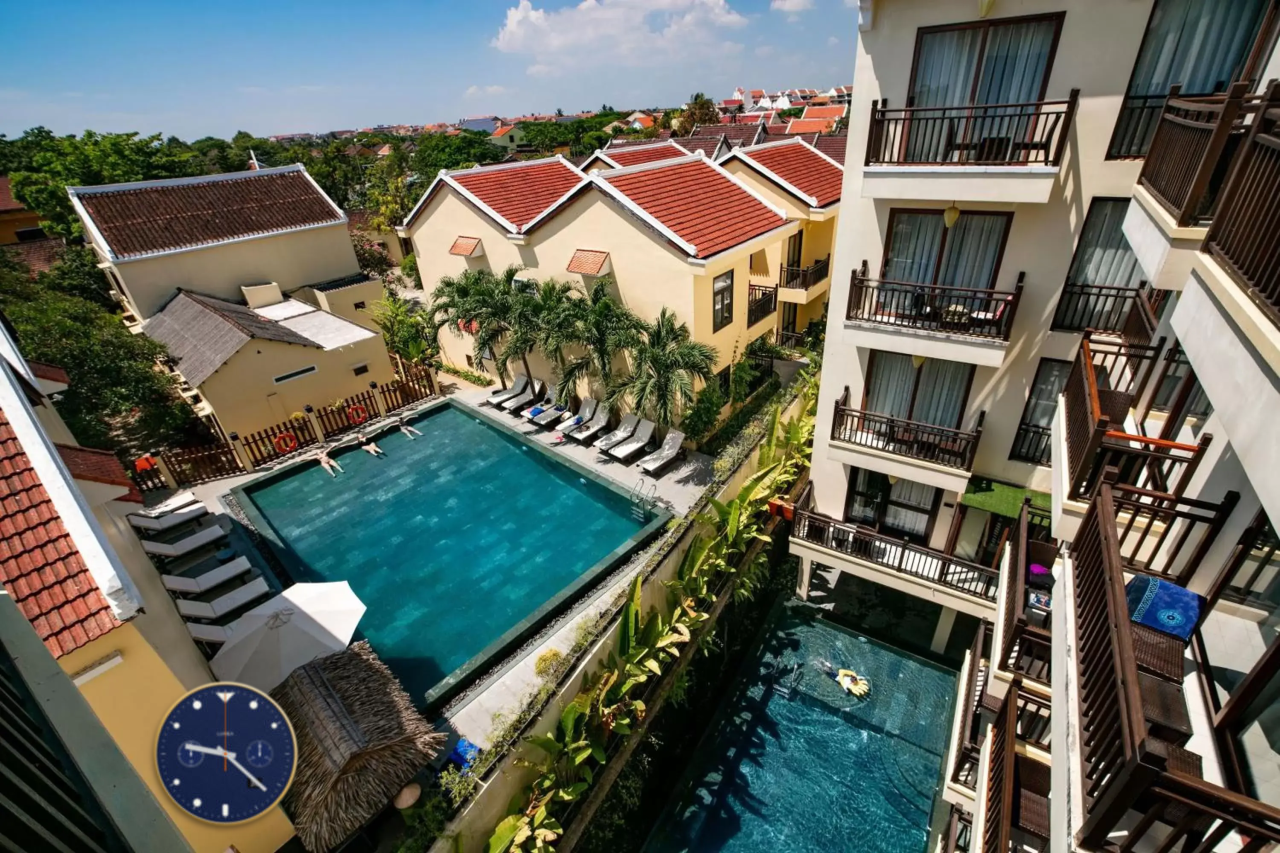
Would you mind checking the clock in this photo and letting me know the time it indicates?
9:22
